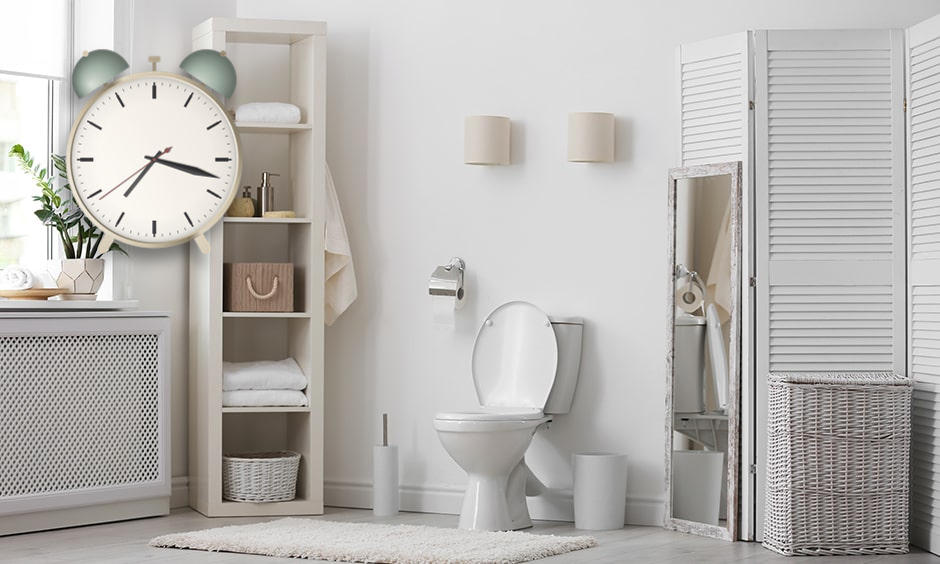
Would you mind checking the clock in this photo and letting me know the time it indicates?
7:17:39
